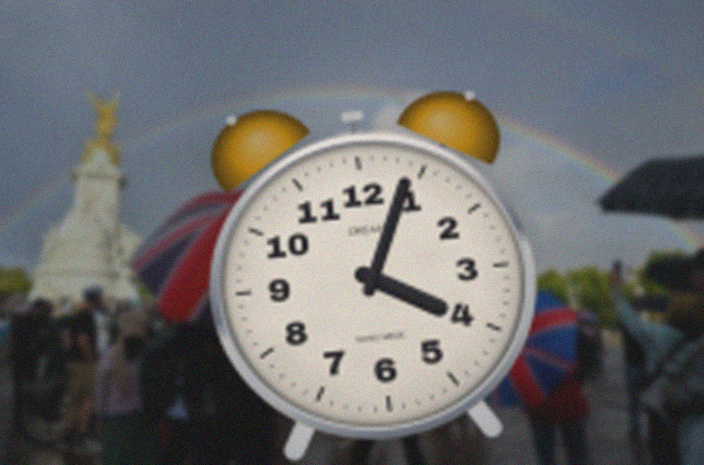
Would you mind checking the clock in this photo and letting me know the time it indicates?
4:04
